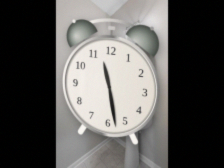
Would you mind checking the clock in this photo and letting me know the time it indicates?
11:28
